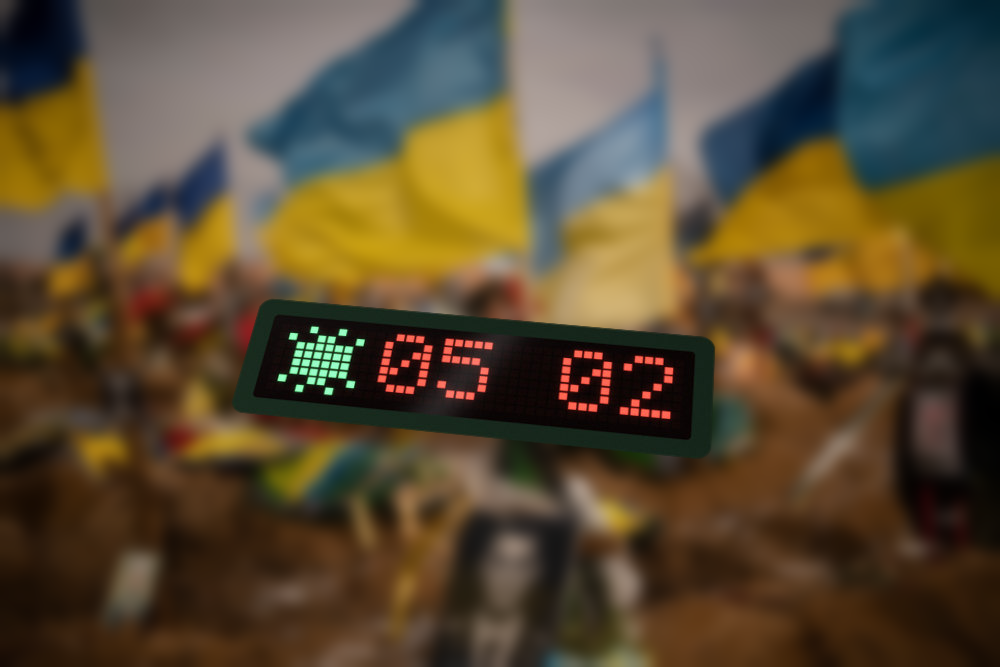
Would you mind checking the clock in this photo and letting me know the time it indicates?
5:02
